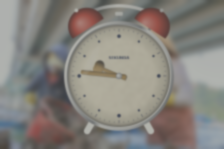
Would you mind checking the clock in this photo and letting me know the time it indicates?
9:46
